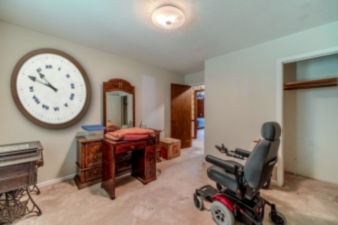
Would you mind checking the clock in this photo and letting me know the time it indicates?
10:50
